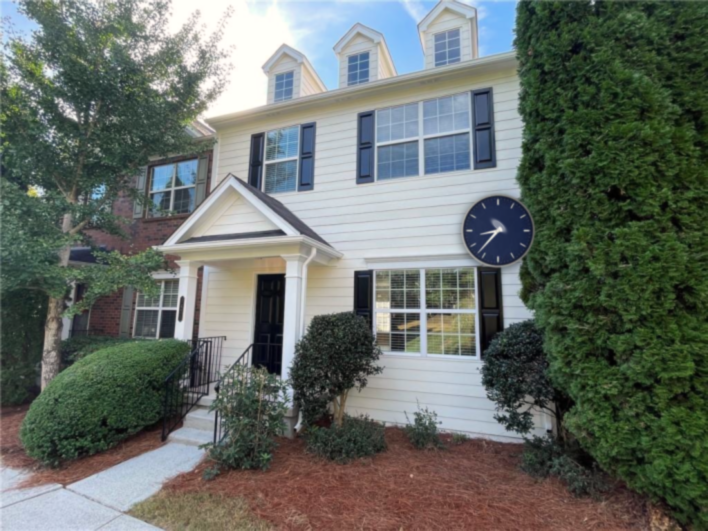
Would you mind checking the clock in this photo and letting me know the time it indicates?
8:37
